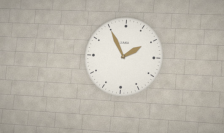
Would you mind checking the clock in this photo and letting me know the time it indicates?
1:55
